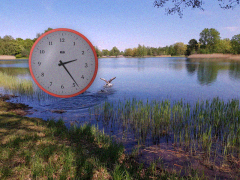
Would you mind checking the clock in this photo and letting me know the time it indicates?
2:24
